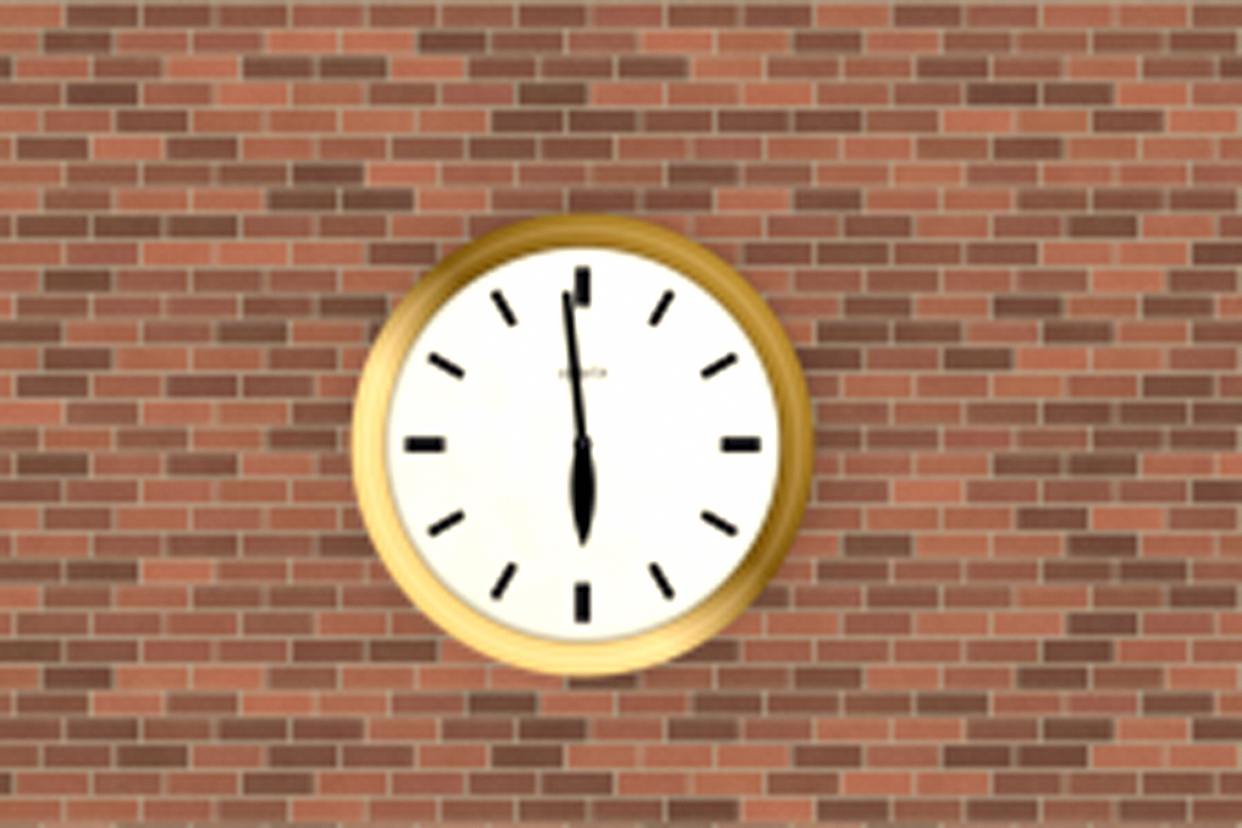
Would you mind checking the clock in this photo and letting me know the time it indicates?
5:59
